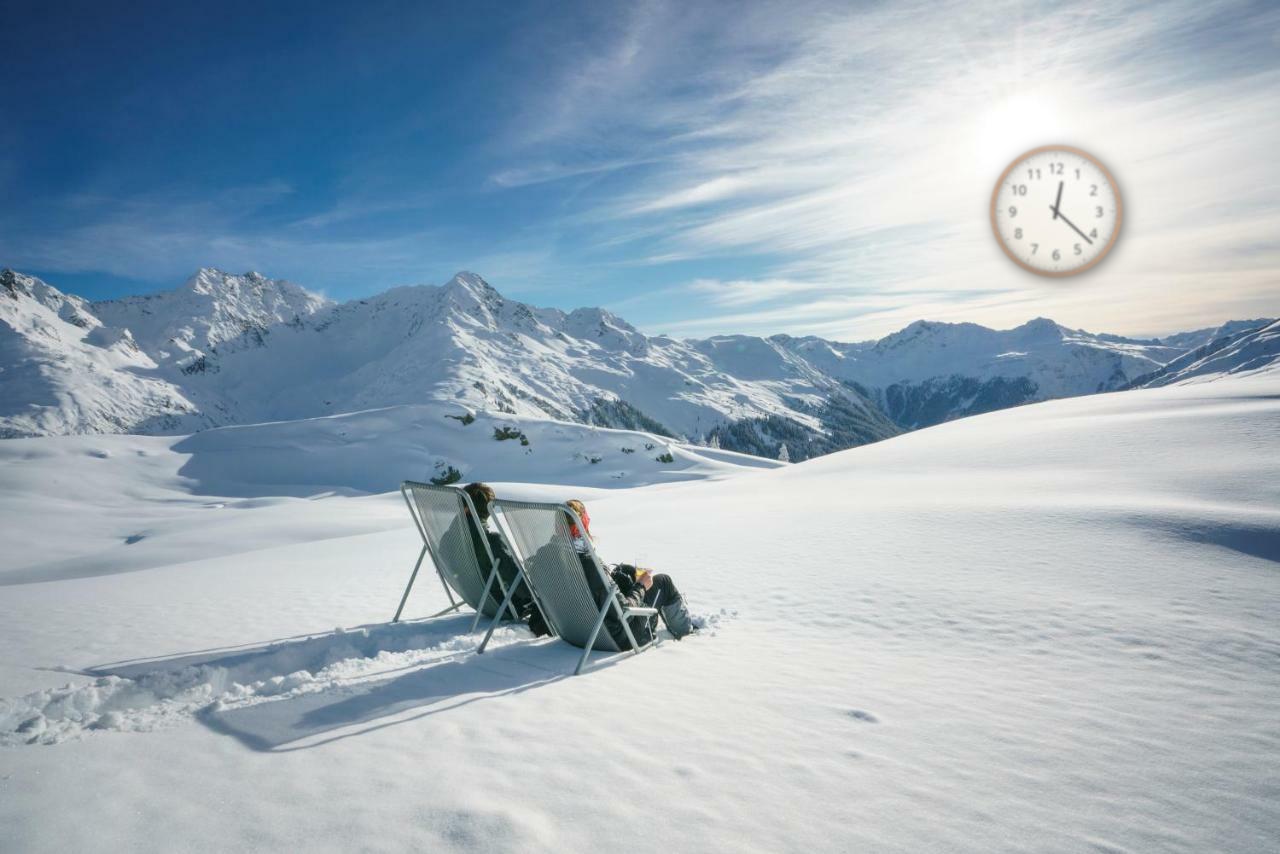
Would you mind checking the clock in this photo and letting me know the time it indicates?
12:22
